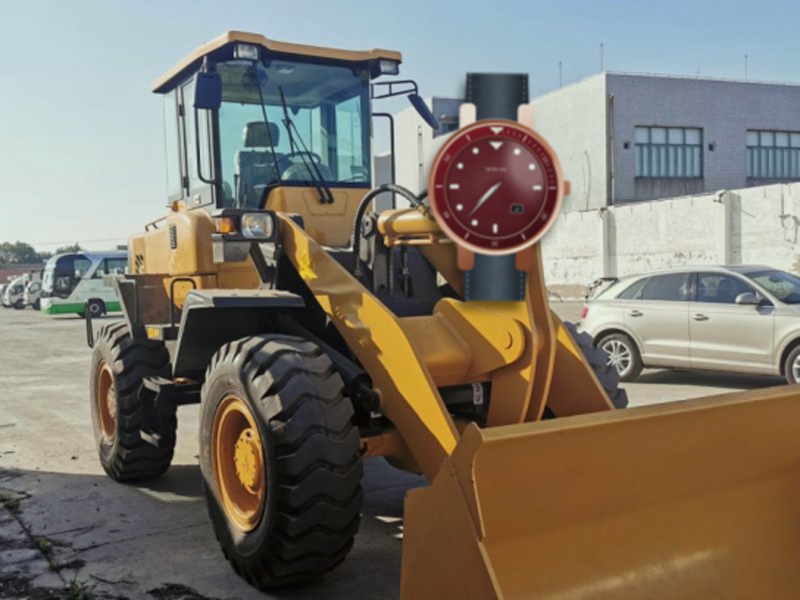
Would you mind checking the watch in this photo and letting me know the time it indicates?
7:37
